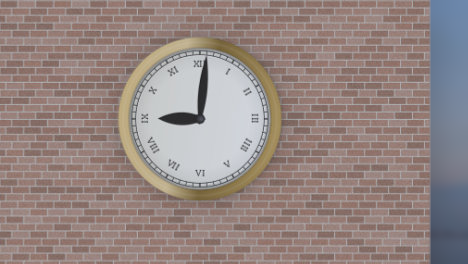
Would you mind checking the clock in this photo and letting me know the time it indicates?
9:01
